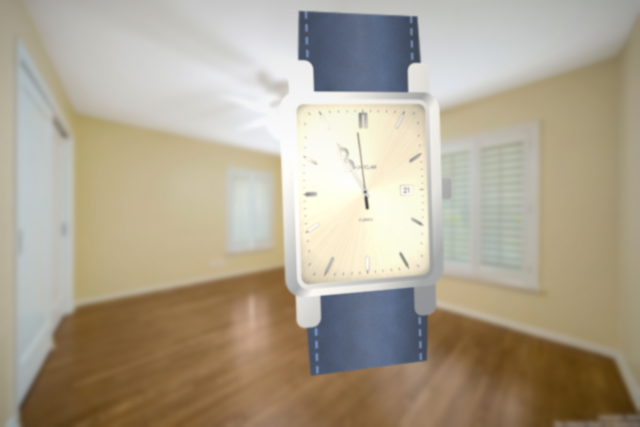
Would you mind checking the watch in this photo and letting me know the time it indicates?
10:54:59
